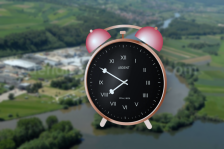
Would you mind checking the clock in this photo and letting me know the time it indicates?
7:50
